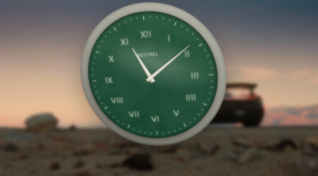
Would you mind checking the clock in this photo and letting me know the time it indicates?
11:09
